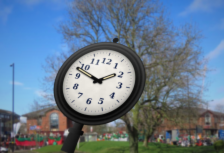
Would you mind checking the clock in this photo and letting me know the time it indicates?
1:48
